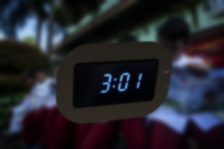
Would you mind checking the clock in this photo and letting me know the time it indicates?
3:01
